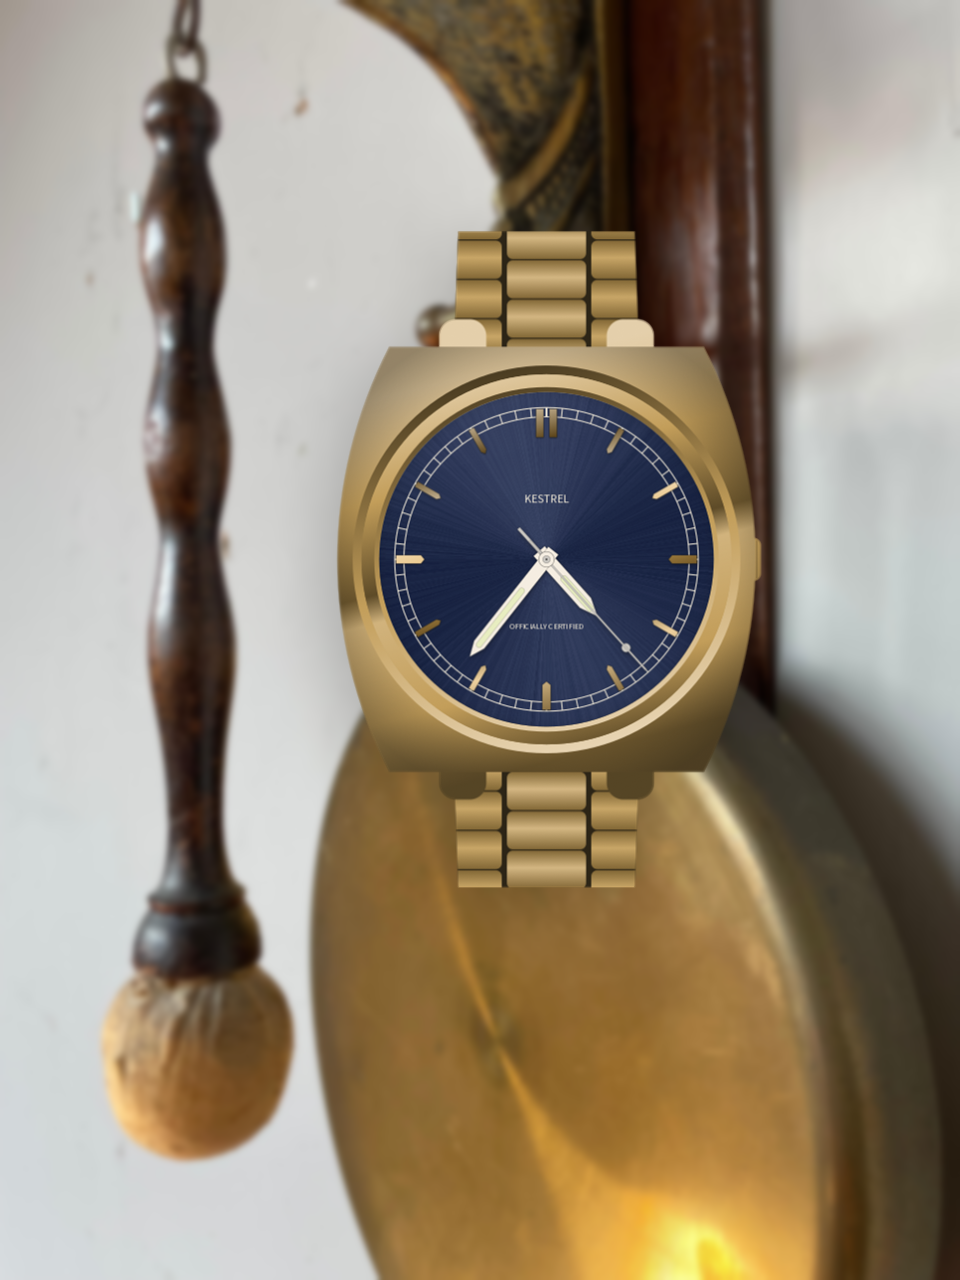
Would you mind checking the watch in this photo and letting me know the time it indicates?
4:36:23
